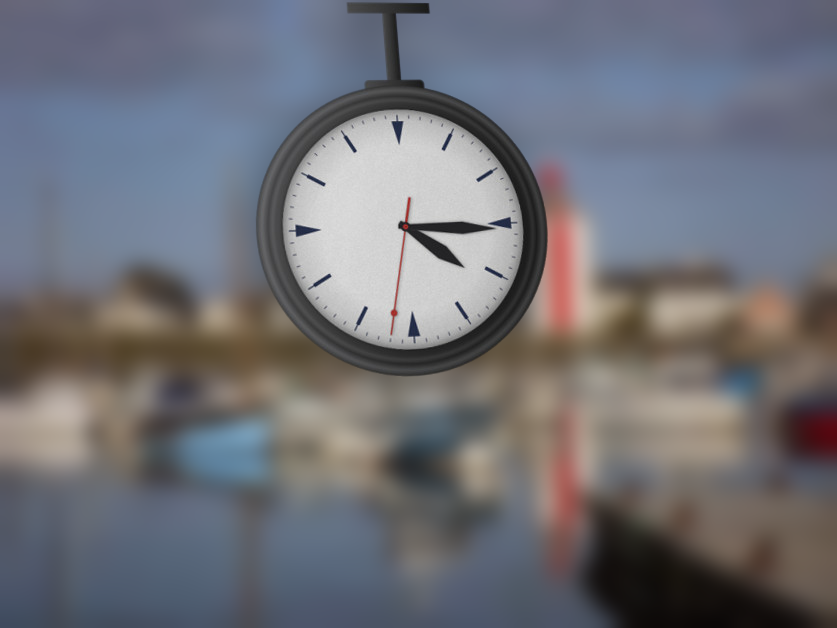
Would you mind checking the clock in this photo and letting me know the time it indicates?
4:15:32
